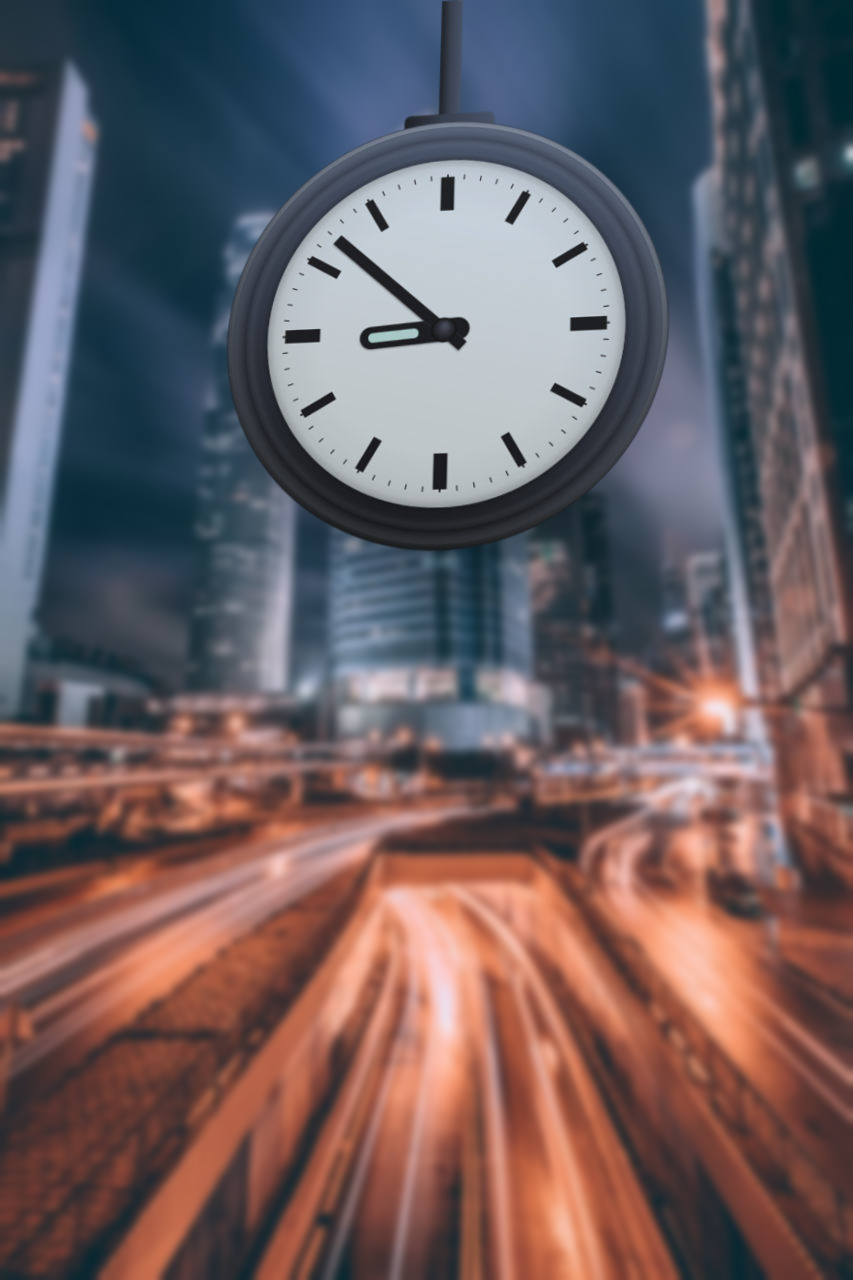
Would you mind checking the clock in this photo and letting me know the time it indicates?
8:52
